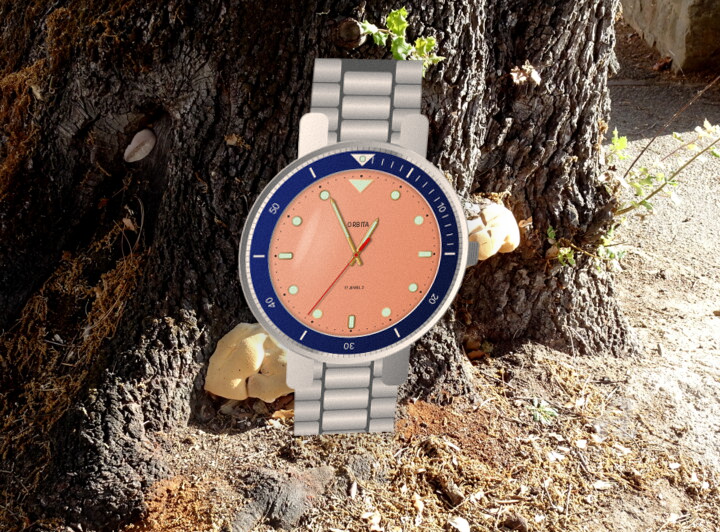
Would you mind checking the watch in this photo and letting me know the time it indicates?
12:55:36
